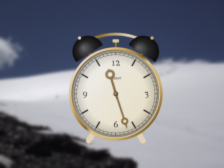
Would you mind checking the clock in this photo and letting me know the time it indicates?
11:27
